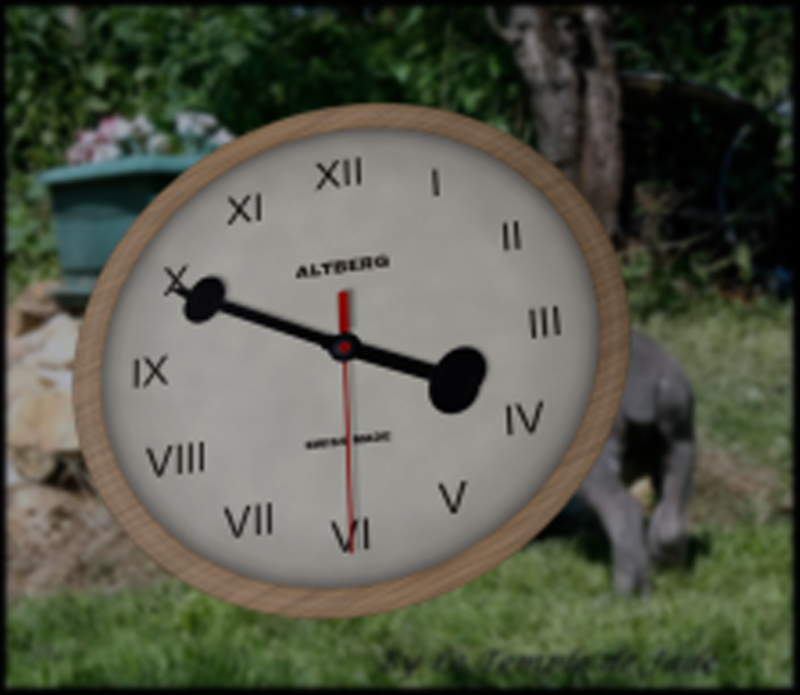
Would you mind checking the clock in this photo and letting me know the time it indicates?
3:49:30
